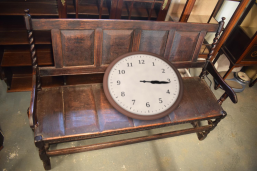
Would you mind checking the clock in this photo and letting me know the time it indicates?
3:16
